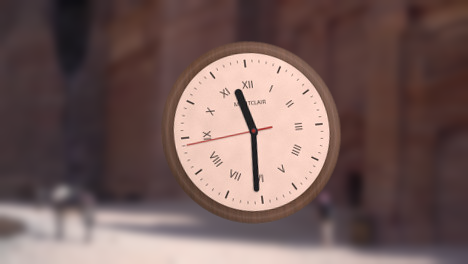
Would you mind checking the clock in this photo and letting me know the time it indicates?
11:30:44
